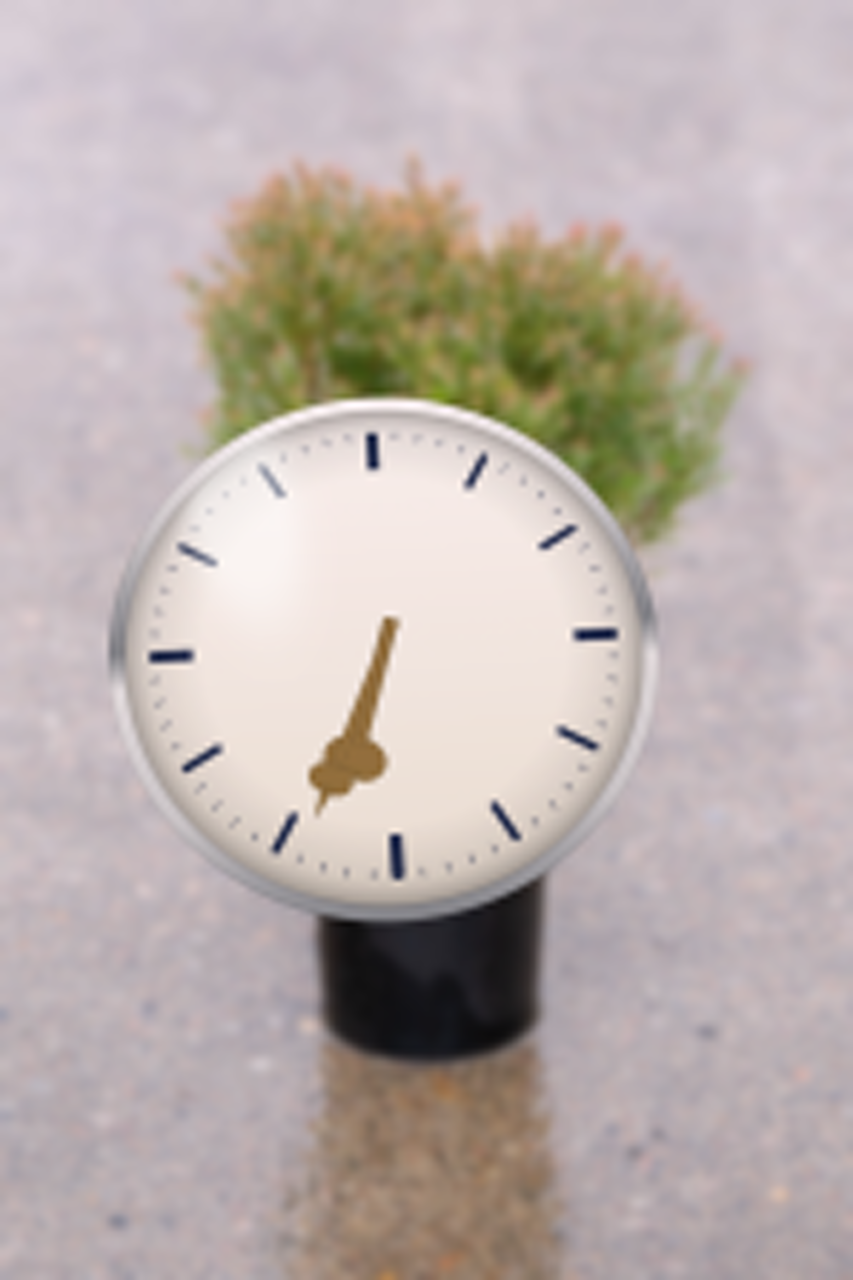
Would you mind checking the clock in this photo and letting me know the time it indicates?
6:34
